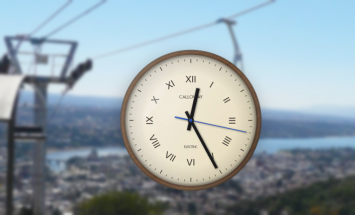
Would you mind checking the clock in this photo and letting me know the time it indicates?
12:25:17
